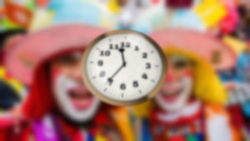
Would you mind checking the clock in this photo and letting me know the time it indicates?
11:36
